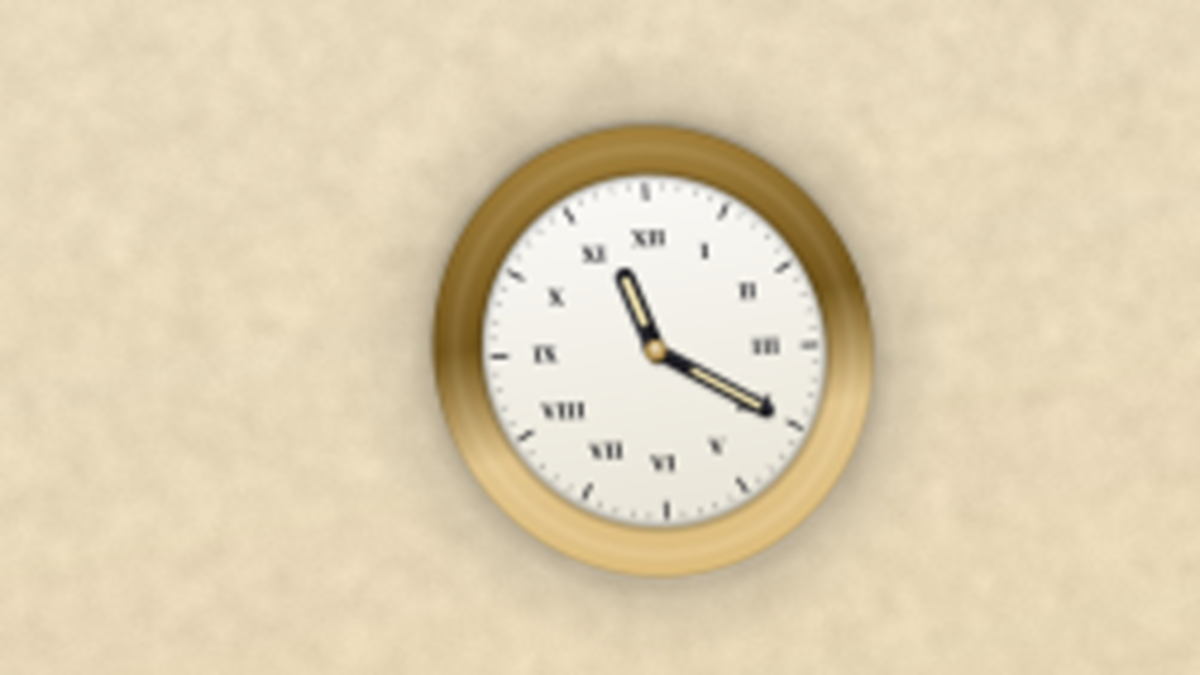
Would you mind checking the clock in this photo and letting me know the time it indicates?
11:20
